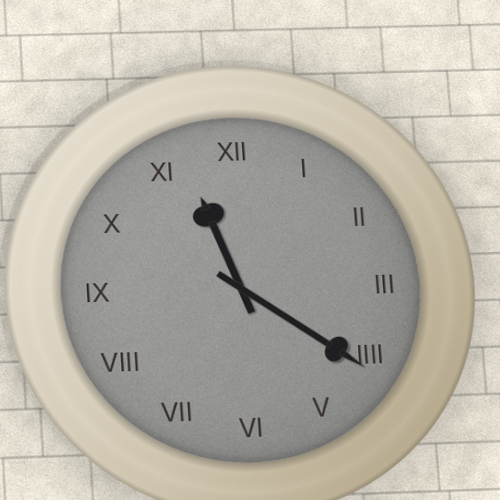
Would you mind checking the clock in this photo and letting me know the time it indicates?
11:21
